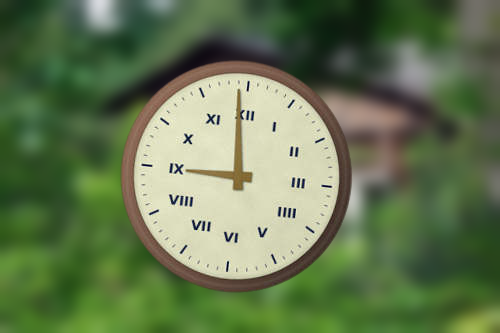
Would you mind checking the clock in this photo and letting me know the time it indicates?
8:59
